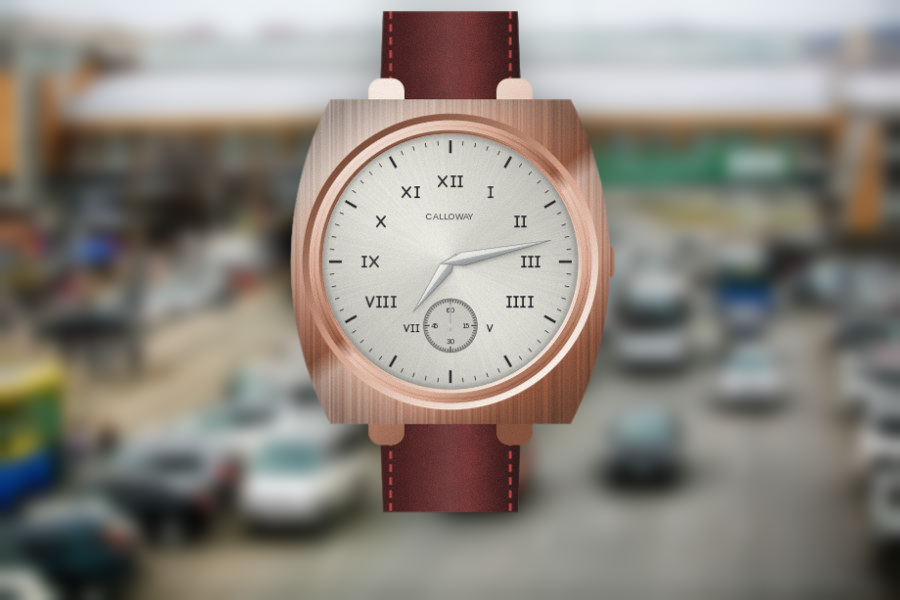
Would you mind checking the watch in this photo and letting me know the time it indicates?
7:13
